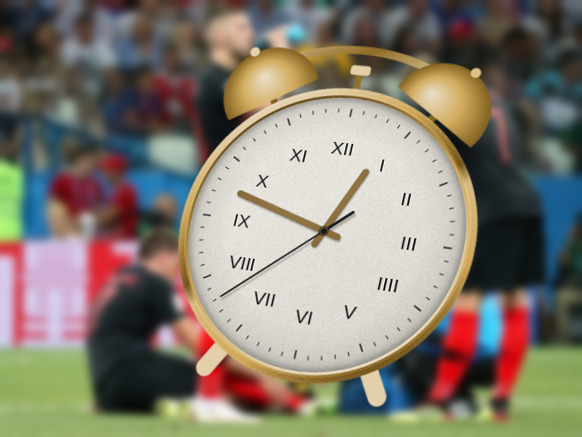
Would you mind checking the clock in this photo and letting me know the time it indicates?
12:47:38
